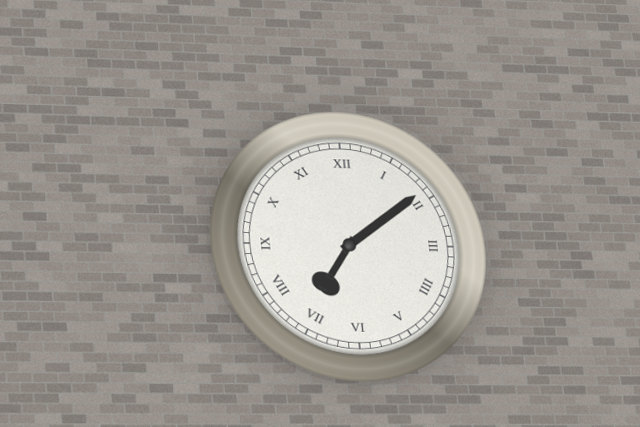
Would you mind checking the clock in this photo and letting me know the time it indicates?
7:09
